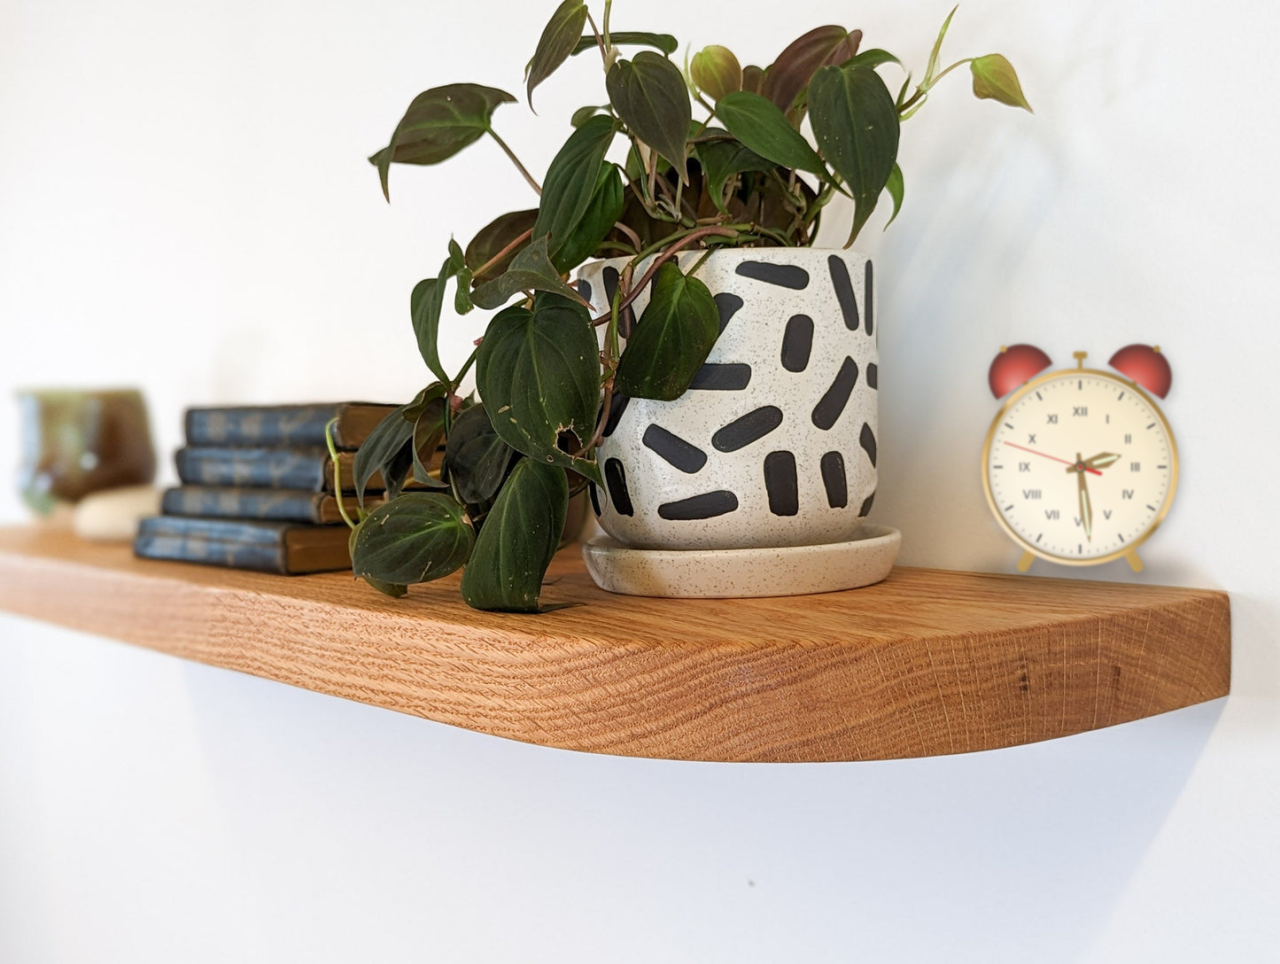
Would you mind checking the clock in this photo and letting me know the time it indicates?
2:28:48
